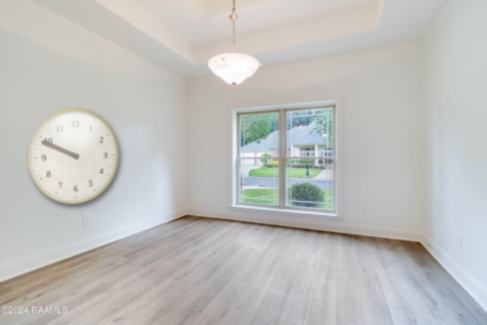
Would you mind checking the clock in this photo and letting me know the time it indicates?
9:49
